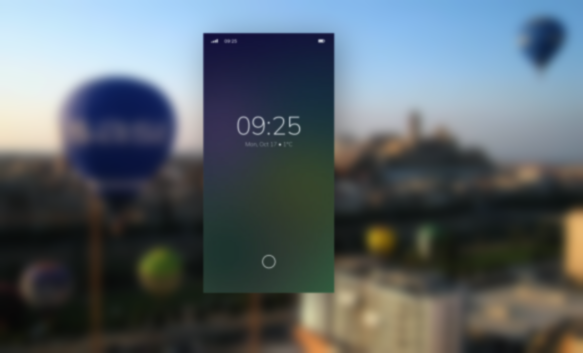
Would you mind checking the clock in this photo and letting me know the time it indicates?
9:25
